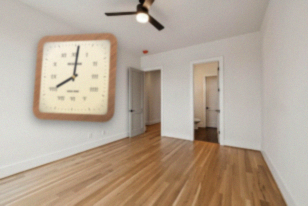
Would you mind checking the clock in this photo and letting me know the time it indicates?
8:01
